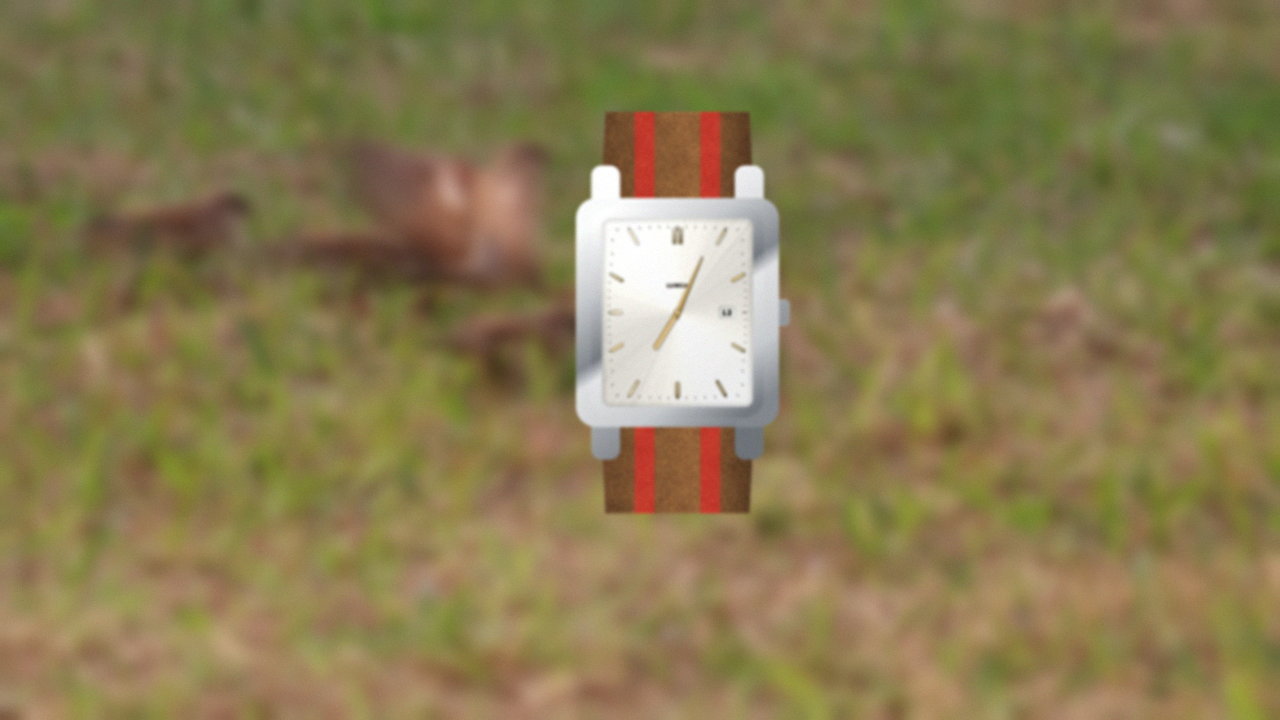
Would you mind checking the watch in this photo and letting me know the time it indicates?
7:04
